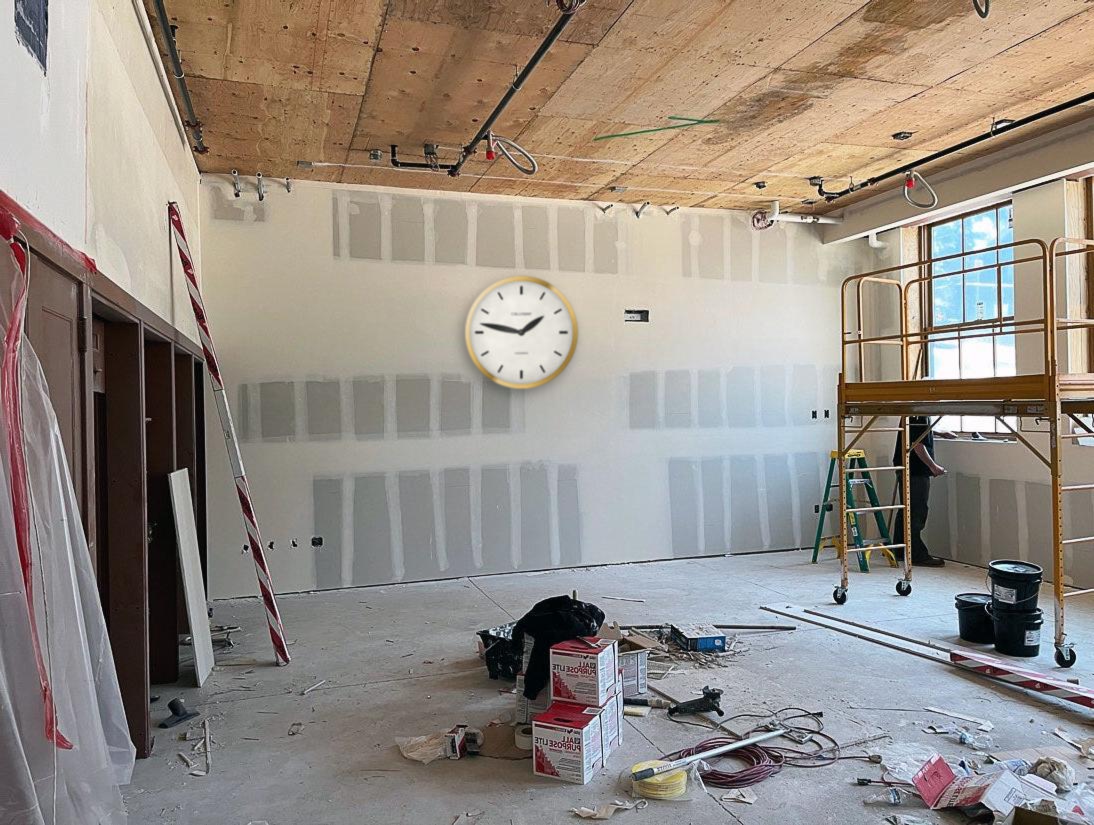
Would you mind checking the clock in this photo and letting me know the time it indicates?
1:47
